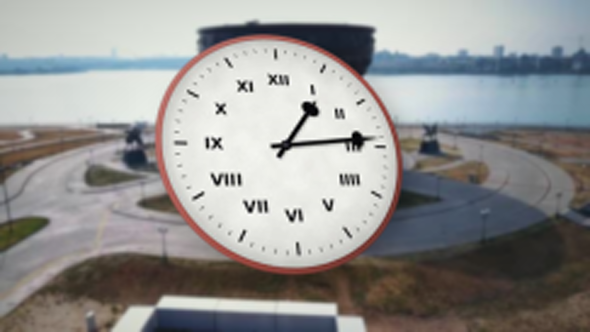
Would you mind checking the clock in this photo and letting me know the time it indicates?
1:14
